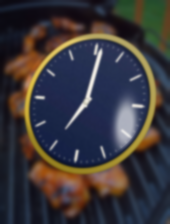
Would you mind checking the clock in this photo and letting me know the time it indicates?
7:01
